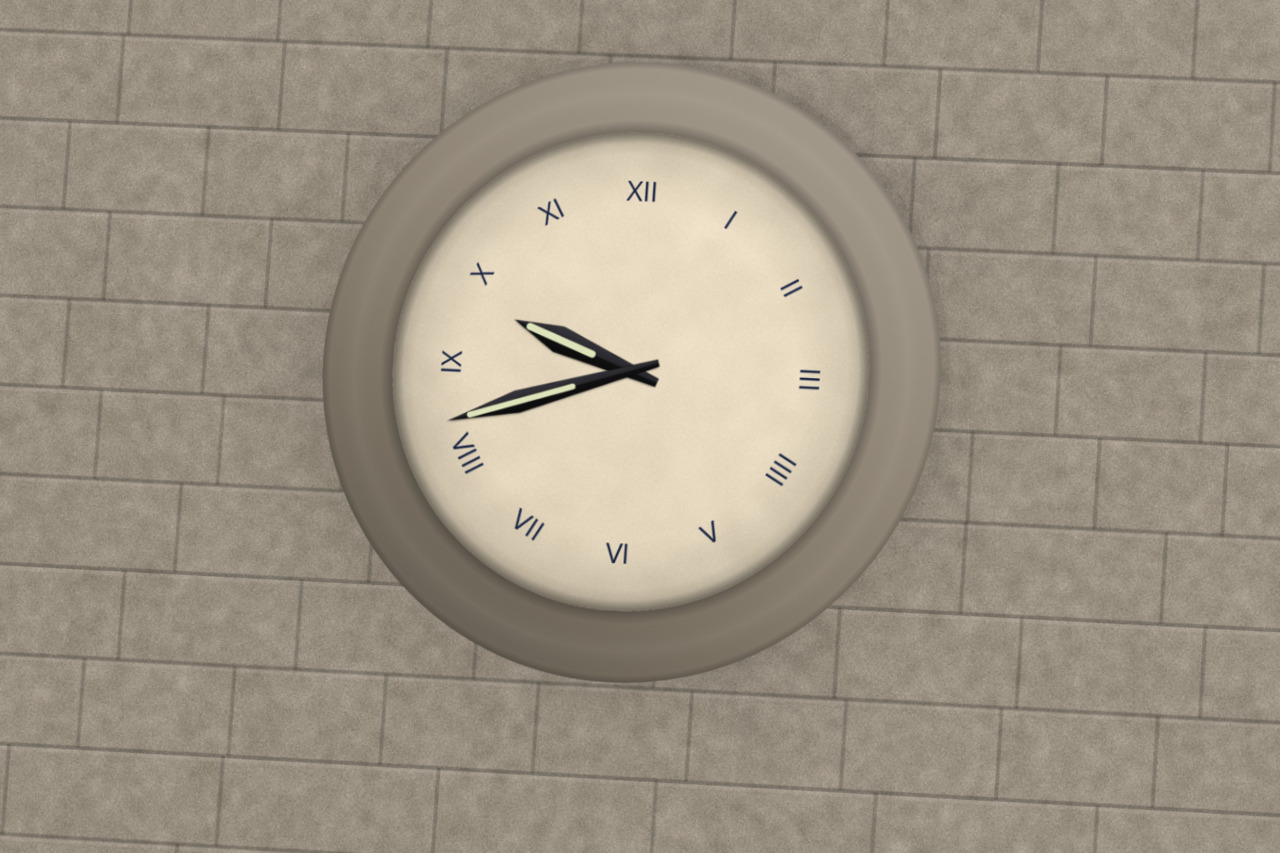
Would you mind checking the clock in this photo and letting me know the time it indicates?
9:42
